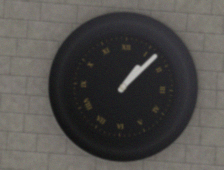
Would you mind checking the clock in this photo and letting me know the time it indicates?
1:07
